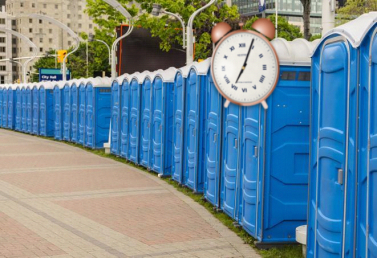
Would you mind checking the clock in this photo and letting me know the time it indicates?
7:04
